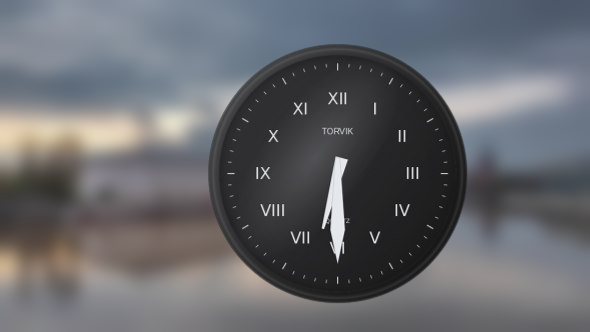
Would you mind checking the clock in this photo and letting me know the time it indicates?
6:30
